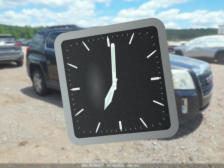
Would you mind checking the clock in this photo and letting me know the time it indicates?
7:01
